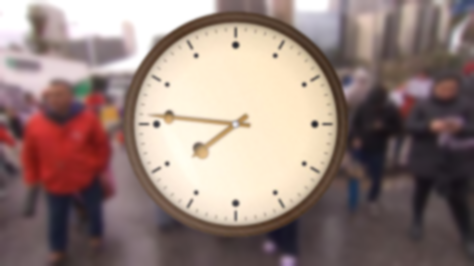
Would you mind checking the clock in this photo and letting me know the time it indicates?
7:46
